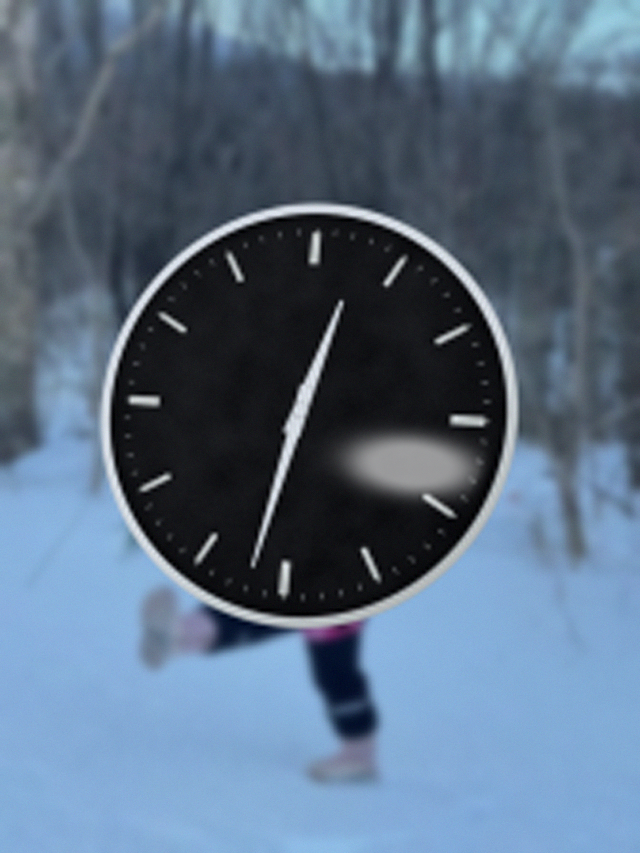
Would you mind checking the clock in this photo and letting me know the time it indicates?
12:32
